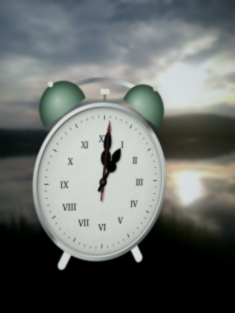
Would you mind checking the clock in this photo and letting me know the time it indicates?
1:01:01
